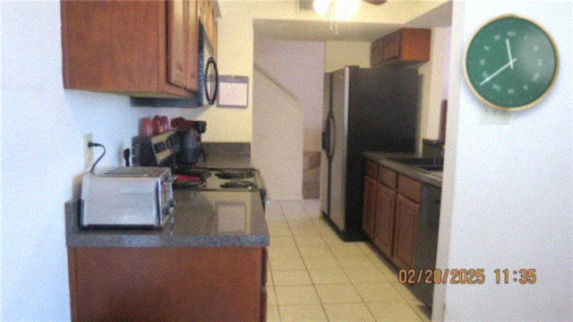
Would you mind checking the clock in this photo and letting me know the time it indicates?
11:39
